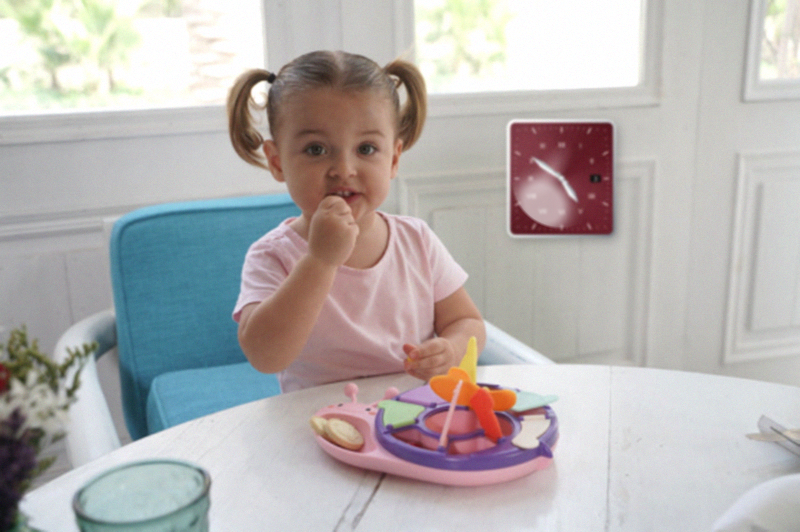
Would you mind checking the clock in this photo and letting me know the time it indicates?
4:51
